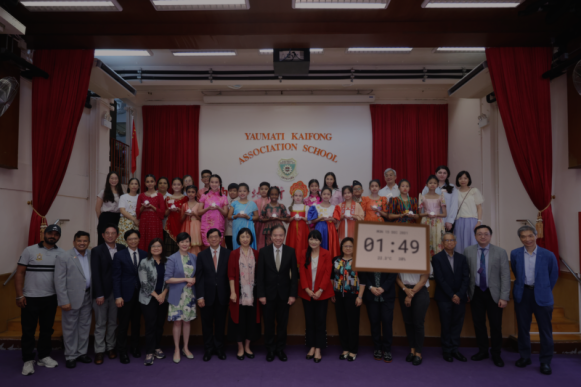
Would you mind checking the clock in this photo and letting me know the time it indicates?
1:49
